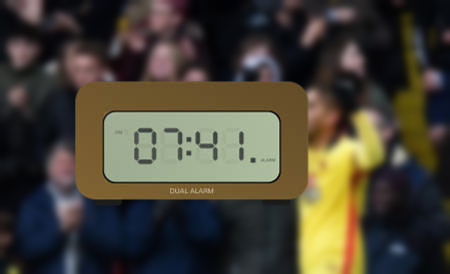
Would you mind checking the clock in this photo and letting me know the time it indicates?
7:41
